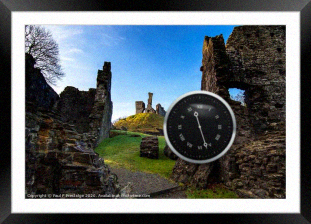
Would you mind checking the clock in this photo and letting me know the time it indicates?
11:27
